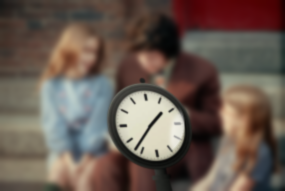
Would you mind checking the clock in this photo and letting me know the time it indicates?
1:37
